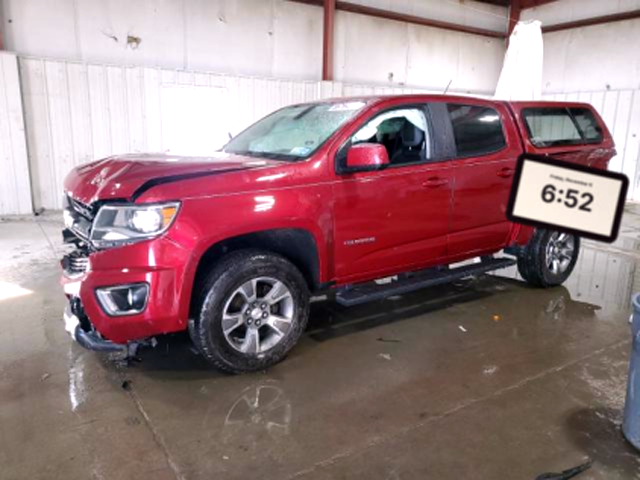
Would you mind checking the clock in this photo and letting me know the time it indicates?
6:52
